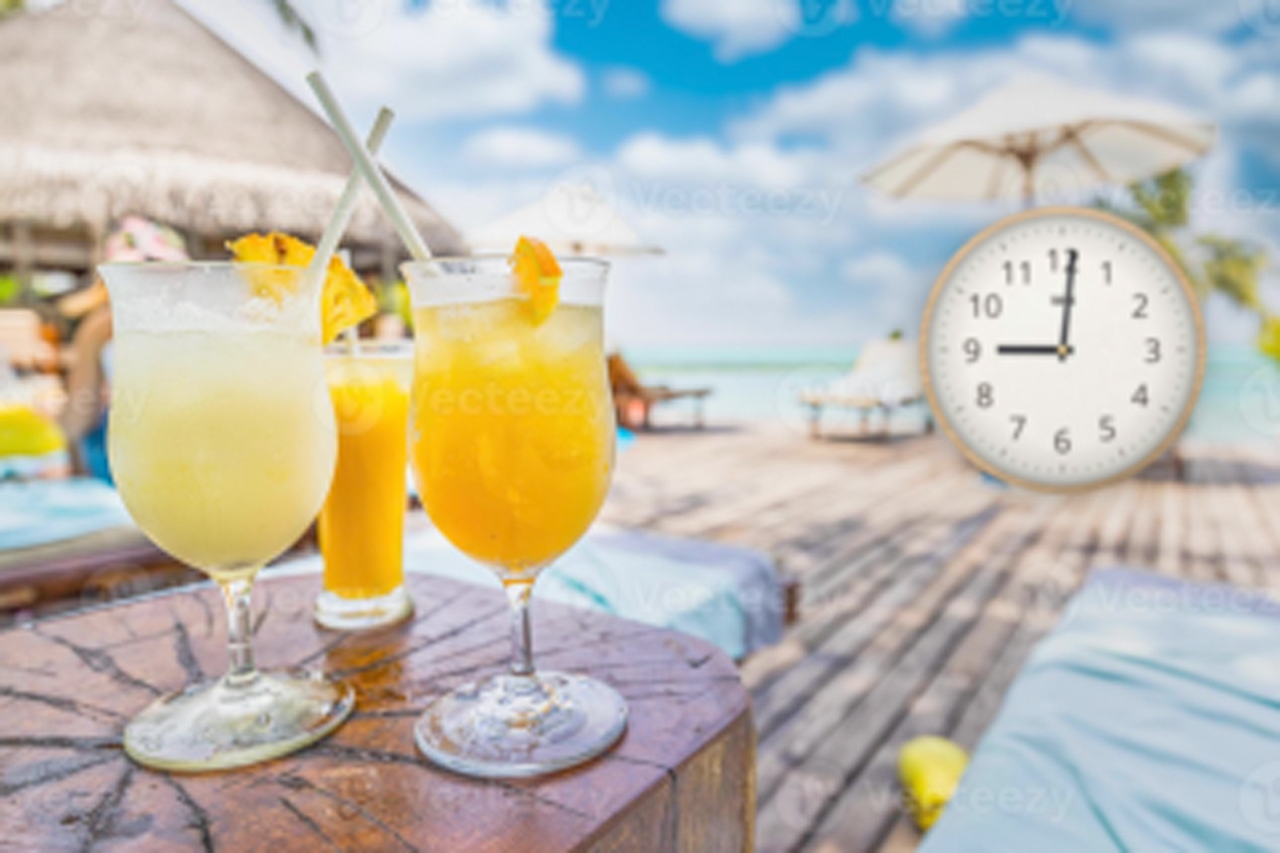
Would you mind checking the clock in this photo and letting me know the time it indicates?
9:01
